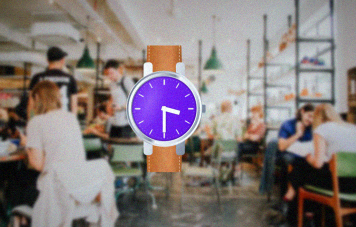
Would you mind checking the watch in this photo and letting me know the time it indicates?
3:30
